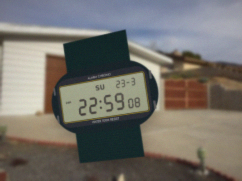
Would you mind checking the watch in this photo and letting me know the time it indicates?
22:59:08
